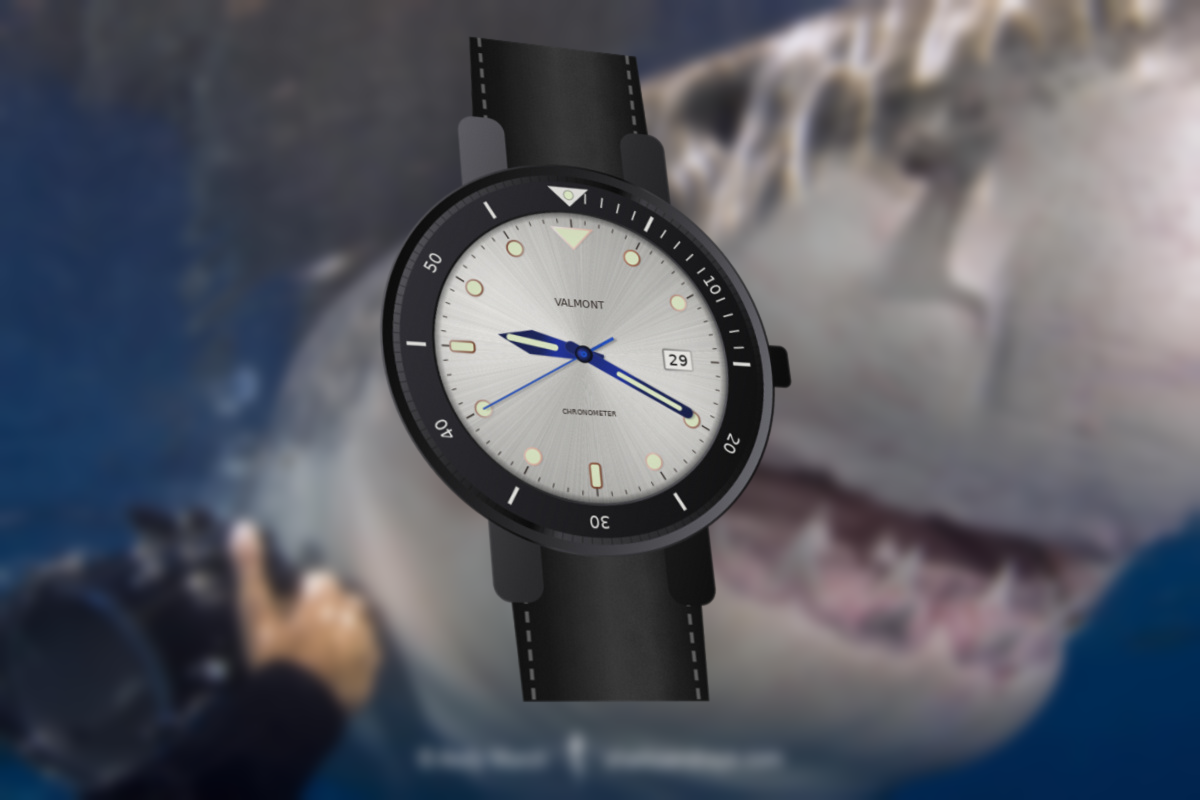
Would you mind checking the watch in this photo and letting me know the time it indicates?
9:19:40
